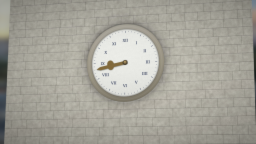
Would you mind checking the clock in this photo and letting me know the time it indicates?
8:43
